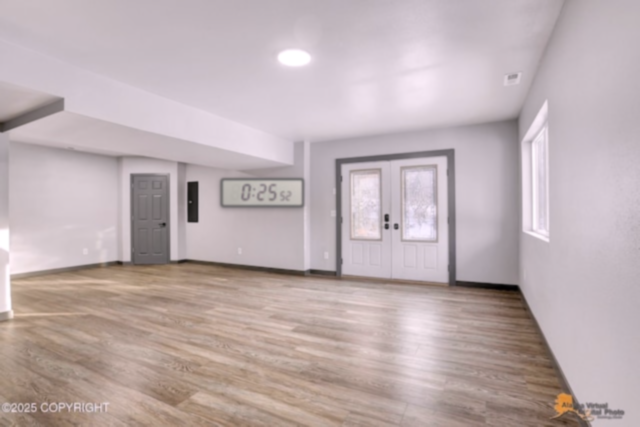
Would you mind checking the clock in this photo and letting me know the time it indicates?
0:25
